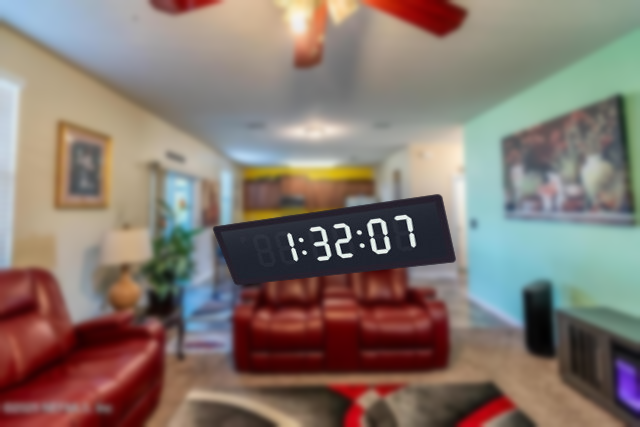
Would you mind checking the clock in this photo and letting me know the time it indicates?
1:32:07
